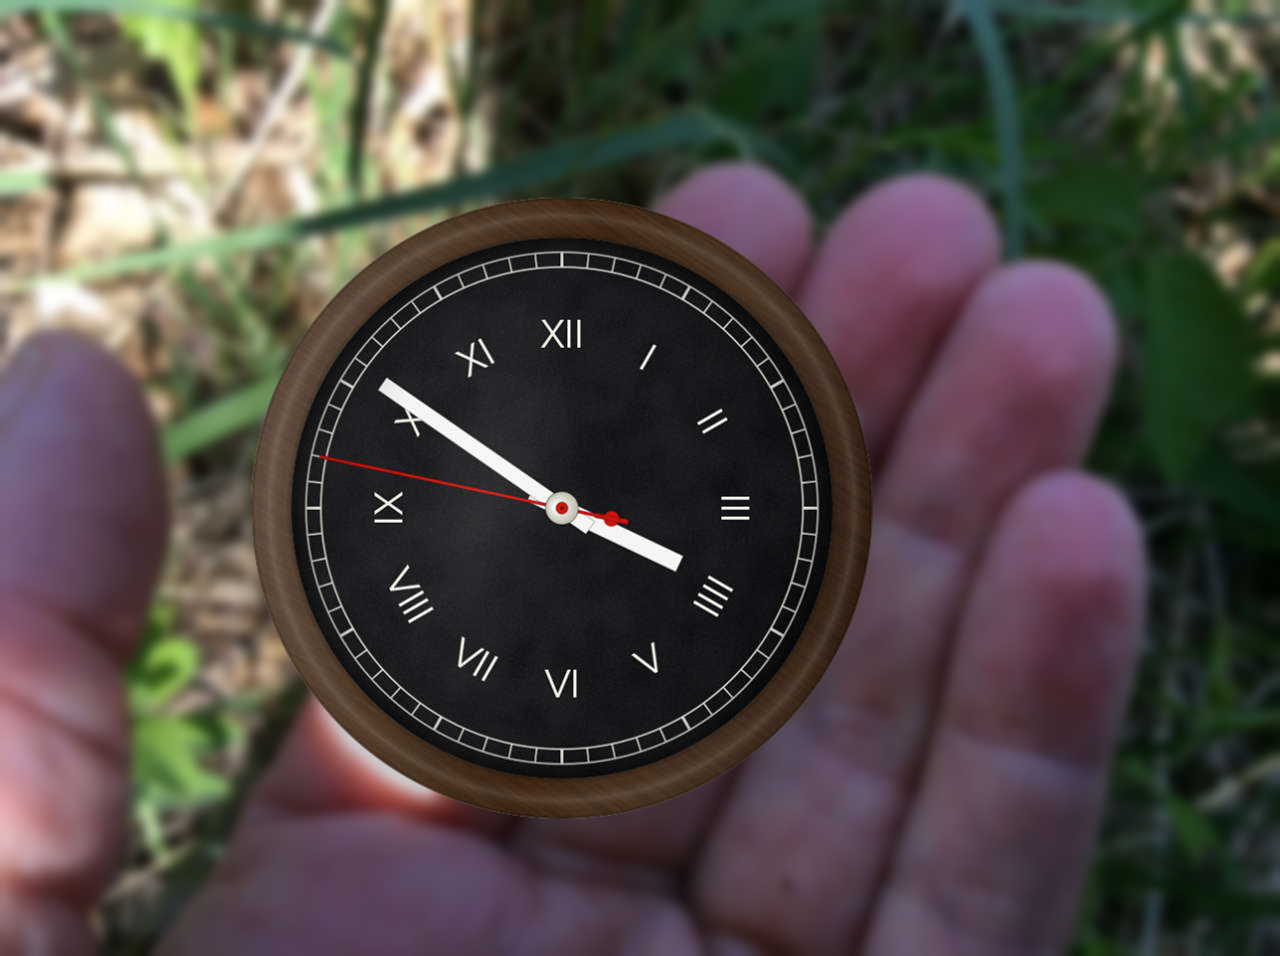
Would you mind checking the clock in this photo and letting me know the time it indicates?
3:50:47
